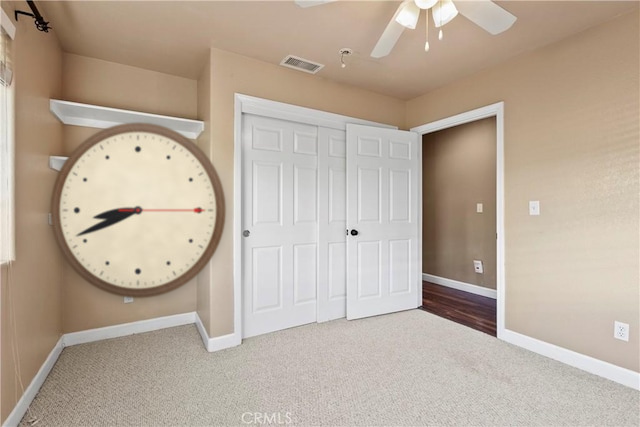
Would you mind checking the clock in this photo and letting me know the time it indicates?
8:41:15
